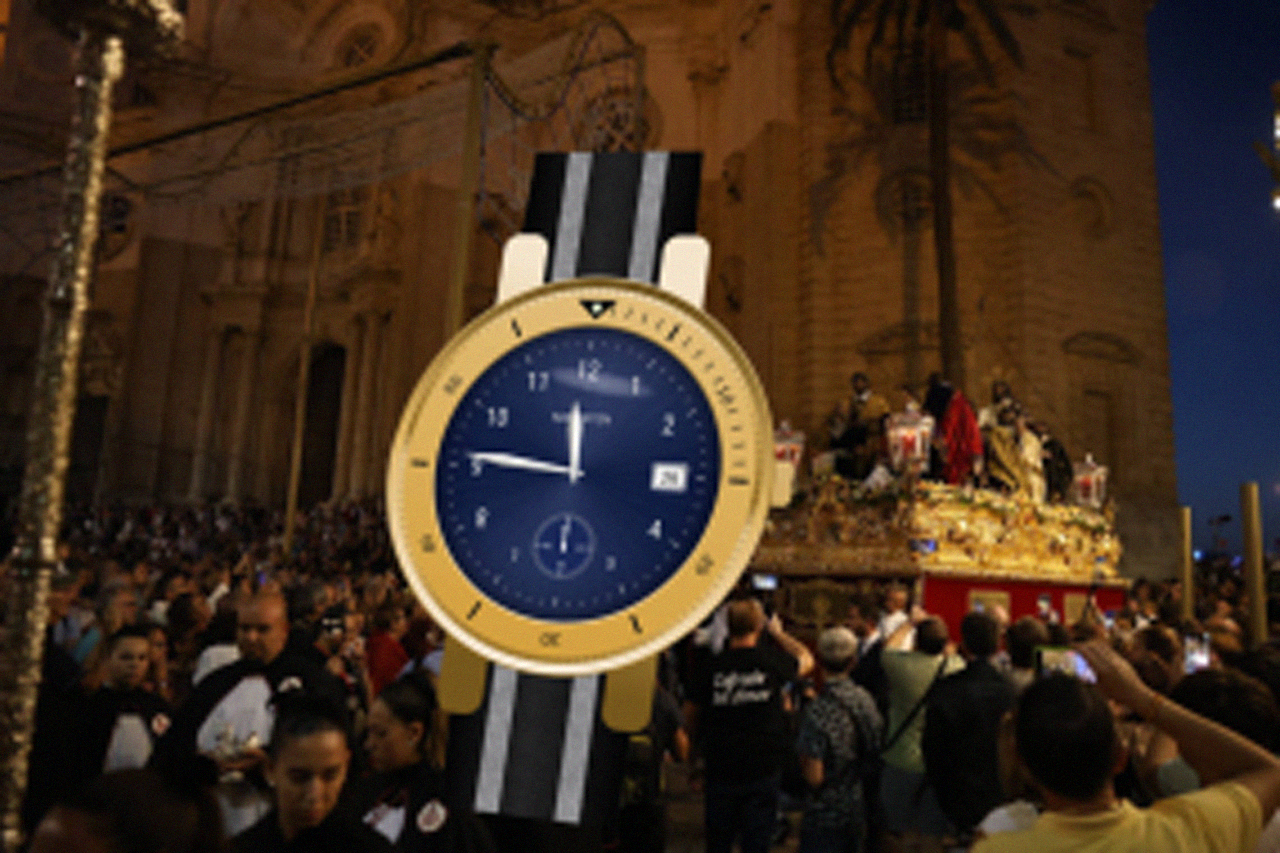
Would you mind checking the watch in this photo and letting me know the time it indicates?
11:46
